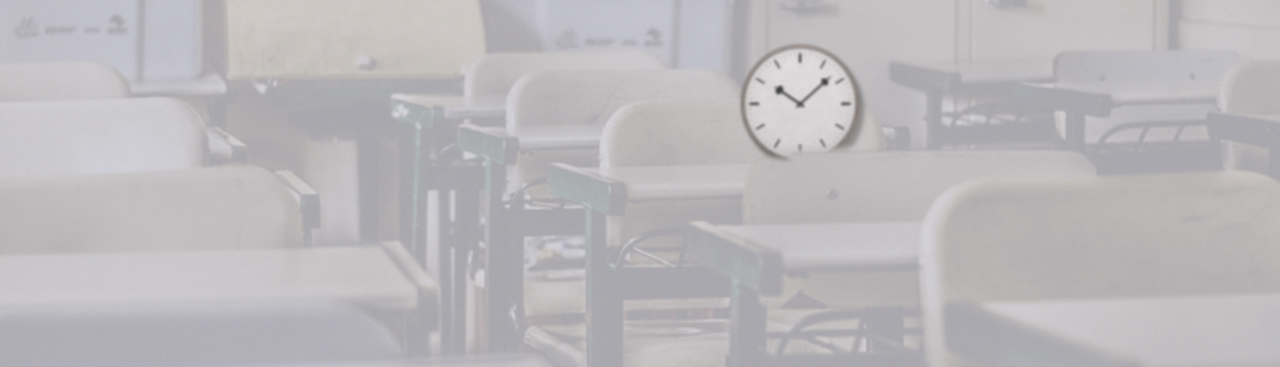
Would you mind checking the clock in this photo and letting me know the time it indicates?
10:08
